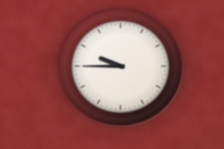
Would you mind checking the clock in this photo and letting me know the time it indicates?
9:45
